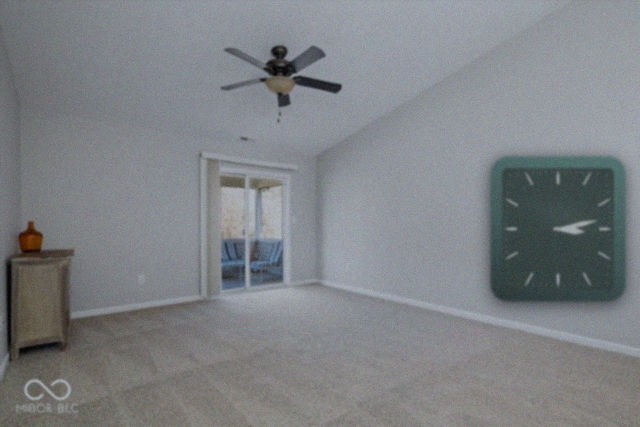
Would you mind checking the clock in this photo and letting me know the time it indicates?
3:13
